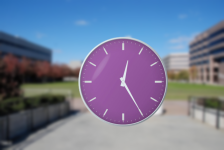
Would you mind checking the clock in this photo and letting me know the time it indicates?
12:25
